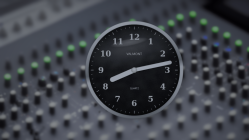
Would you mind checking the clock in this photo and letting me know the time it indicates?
8:13
